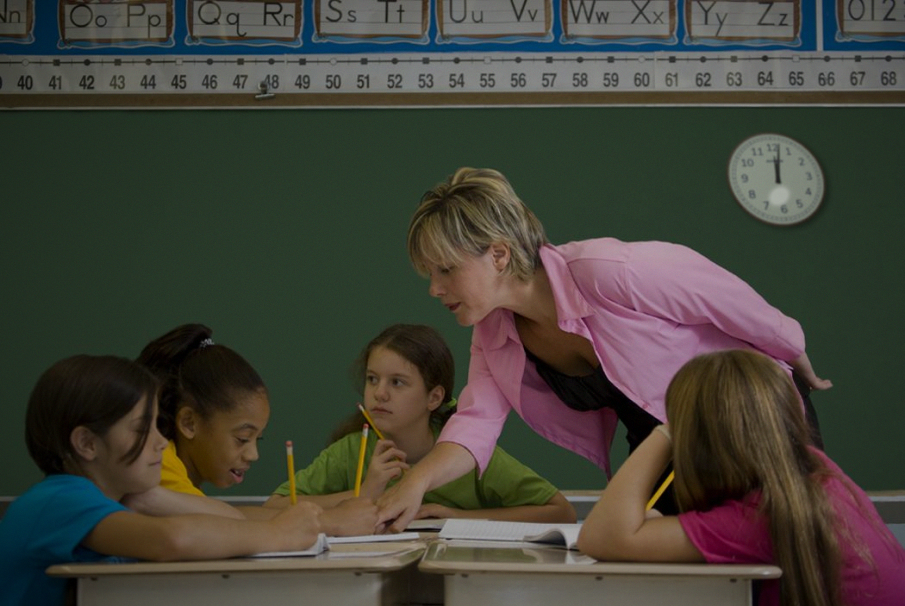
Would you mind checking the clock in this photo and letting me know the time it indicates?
12:02
